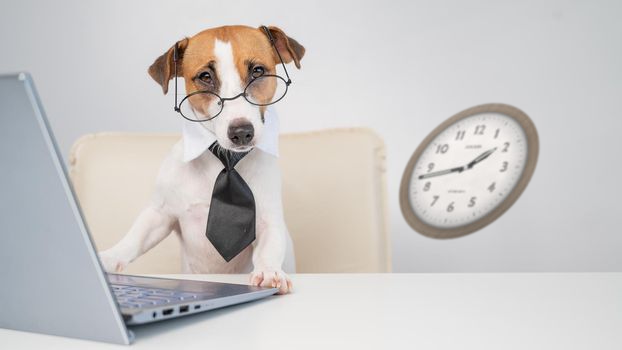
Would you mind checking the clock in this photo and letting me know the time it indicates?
1:43
